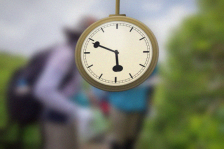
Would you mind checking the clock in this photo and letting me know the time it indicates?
5:49
